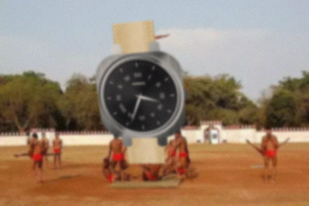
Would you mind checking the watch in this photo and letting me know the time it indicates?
3:34
